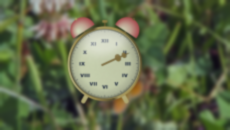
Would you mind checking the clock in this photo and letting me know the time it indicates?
2:11
